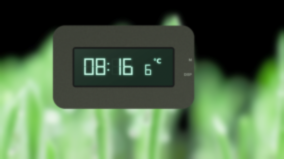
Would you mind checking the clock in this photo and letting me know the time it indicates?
8:16
